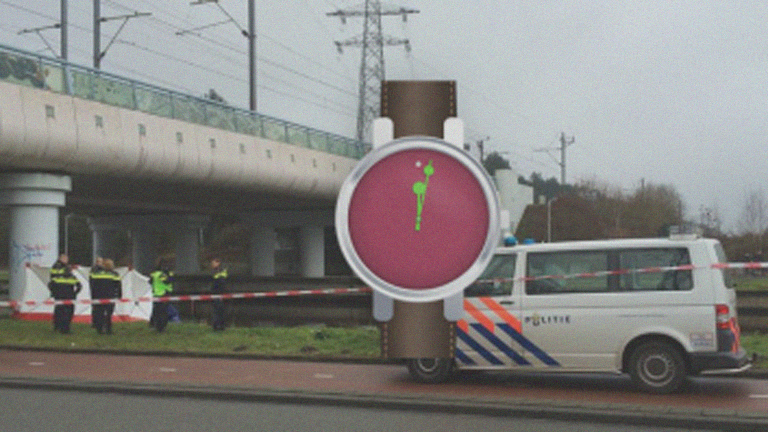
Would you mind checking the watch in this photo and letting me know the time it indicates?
12:02
